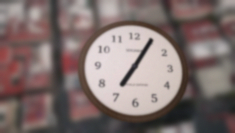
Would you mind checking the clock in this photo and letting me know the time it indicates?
7:05
